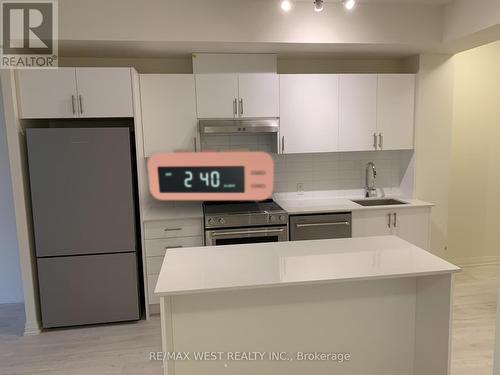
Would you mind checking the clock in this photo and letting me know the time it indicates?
2:40
